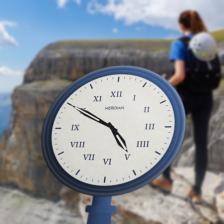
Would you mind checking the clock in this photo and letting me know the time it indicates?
4:50
